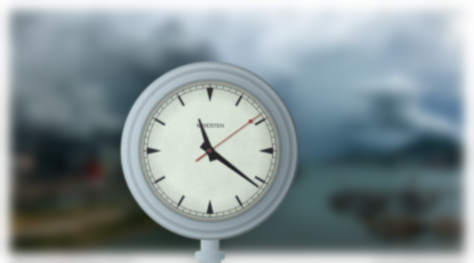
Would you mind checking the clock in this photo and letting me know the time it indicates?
11:21:09
